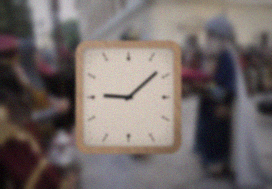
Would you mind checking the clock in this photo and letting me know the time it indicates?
9:08
